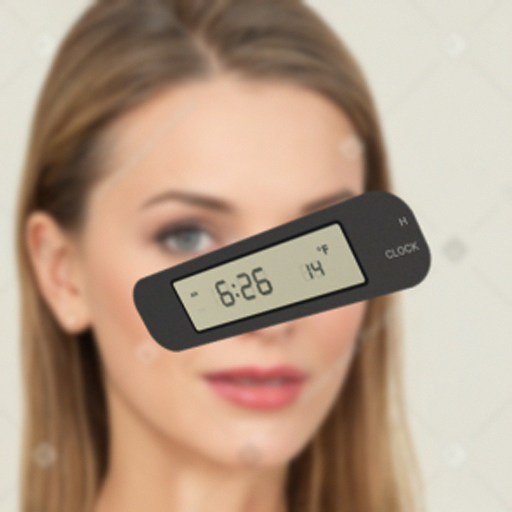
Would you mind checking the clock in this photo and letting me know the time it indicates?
6:26
